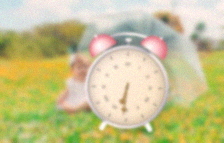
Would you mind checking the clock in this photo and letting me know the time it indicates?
6:31
